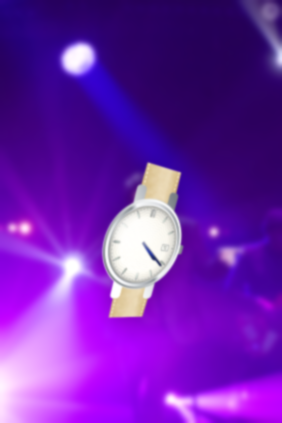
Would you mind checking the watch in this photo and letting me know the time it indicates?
4:21
